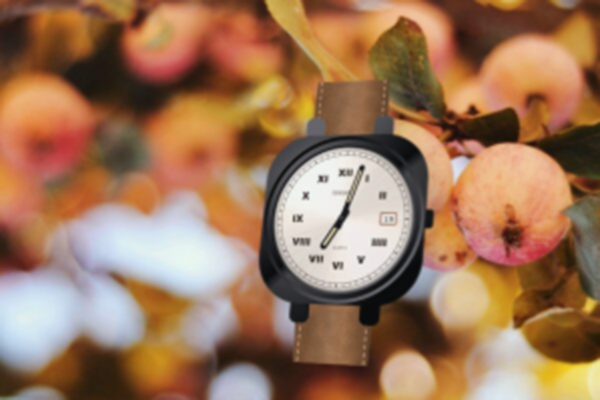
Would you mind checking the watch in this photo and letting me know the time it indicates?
7:03
